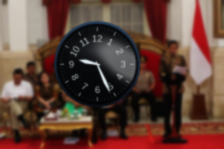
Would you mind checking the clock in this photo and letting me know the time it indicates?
9:26
